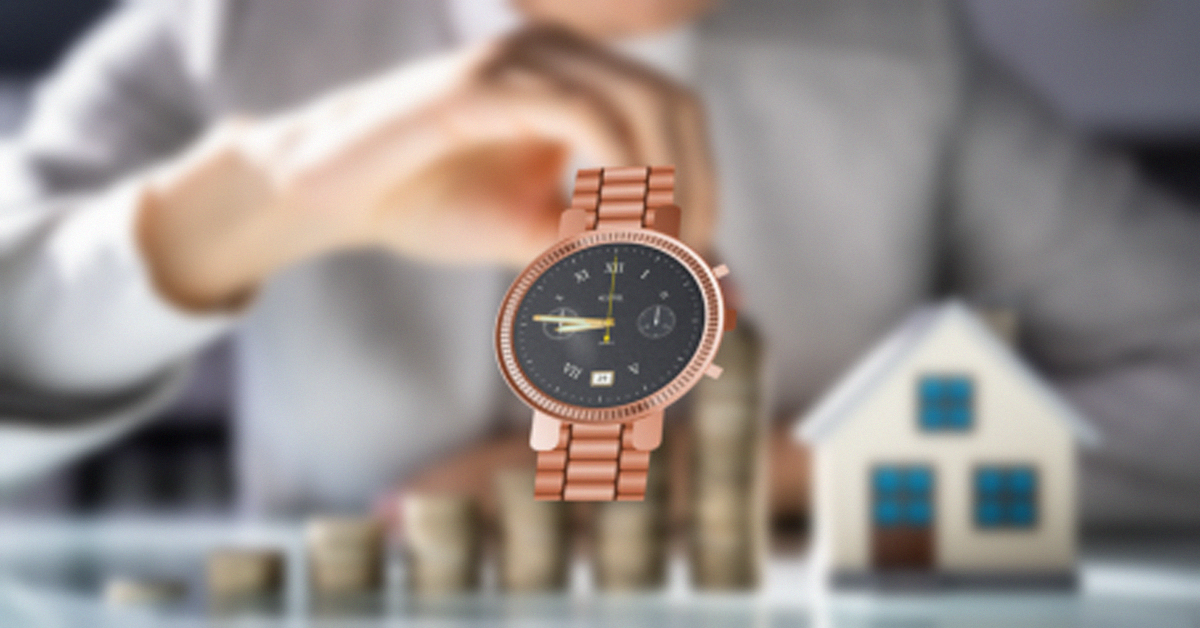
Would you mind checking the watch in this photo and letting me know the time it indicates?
8:46
